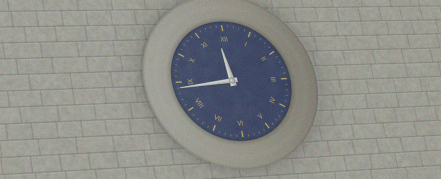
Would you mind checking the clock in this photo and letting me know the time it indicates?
11:44
